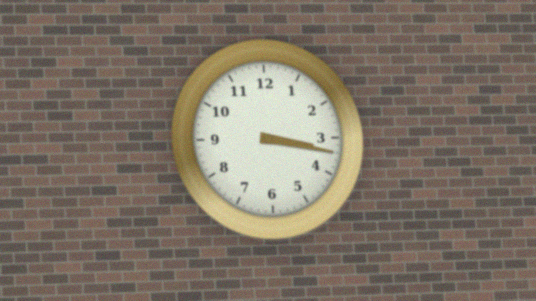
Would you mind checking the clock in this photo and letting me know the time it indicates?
3:17
